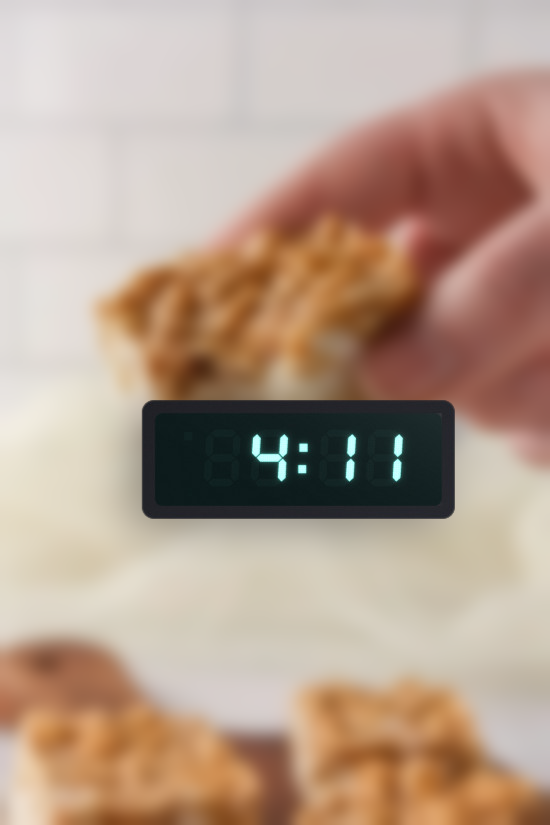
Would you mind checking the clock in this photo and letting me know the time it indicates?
4:11
